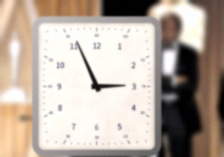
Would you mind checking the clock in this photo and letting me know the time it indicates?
2:56
